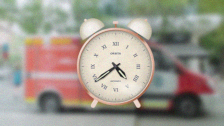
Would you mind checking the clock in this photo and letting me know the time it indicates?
4:39
